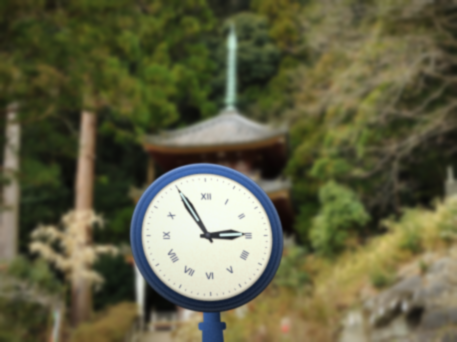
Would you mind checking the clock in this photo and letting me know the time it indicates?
2:55
